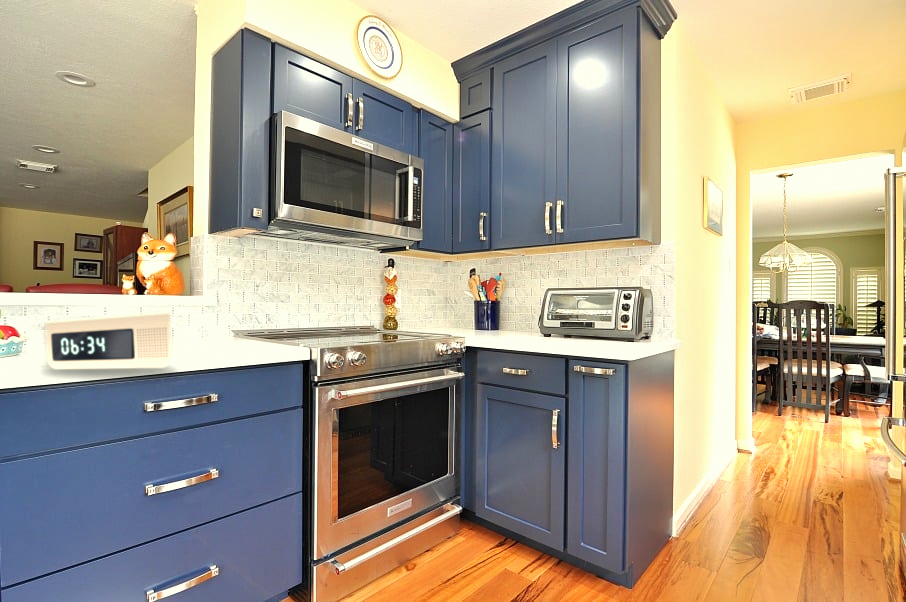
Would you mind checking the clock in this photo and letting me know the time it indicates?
6:34
